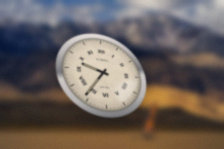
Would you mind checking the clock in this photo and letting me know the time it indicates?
9:36
